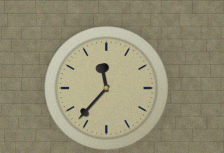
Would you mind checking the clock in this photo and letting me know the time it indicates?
11:37
